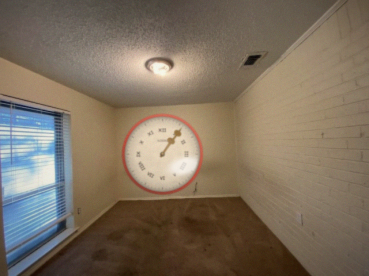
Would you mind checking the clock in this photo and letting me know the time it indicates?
1:06
